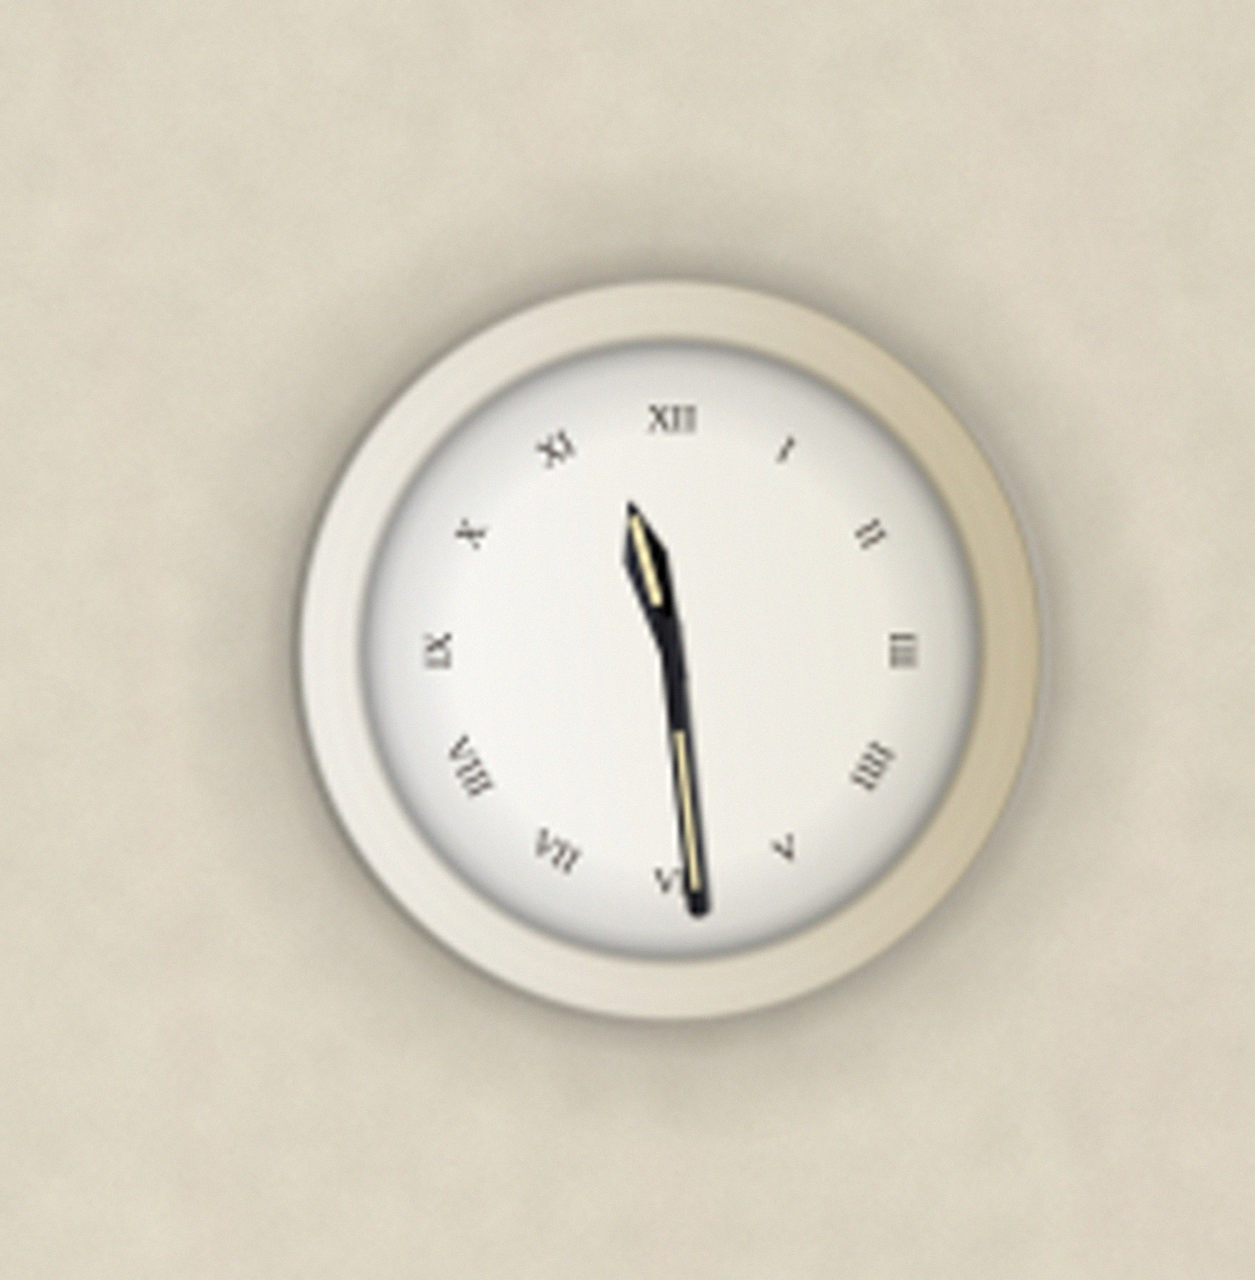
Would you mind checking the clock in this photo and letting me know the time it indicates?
11:29
